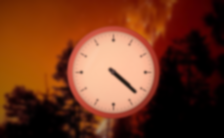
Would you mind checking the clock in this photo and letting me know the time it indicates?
4:22
